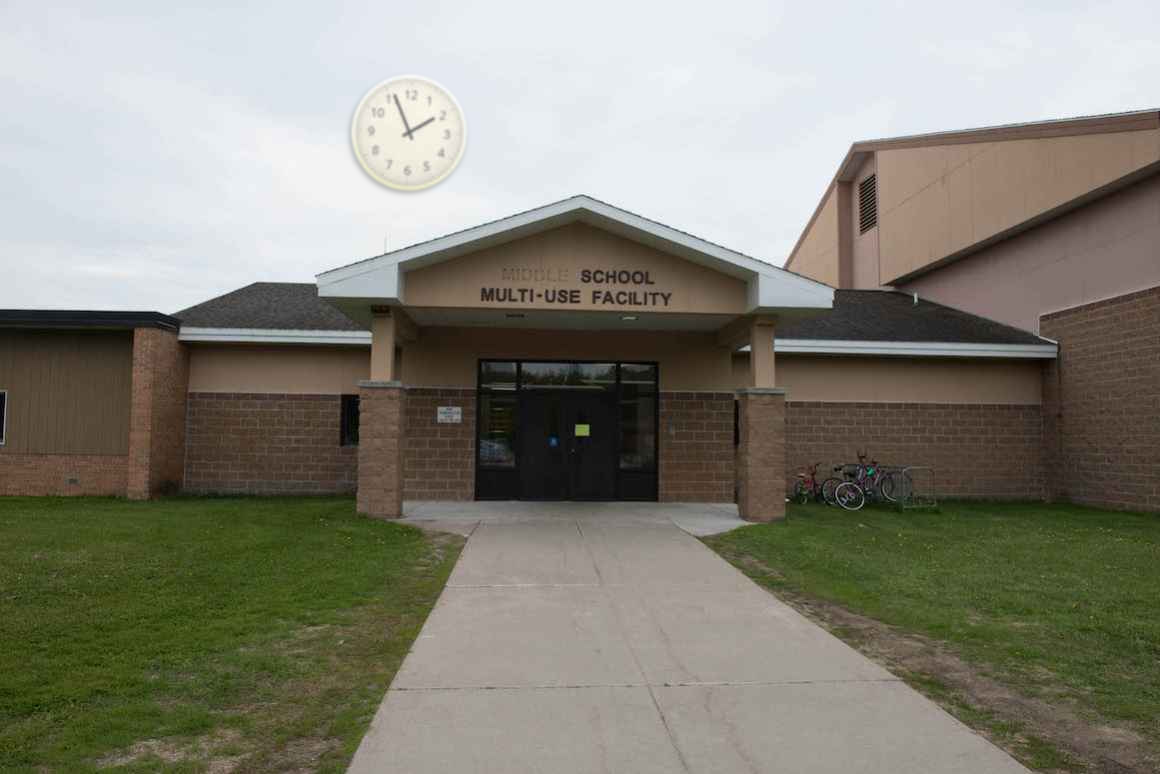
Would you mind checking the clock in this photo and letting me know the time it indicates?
1:56
